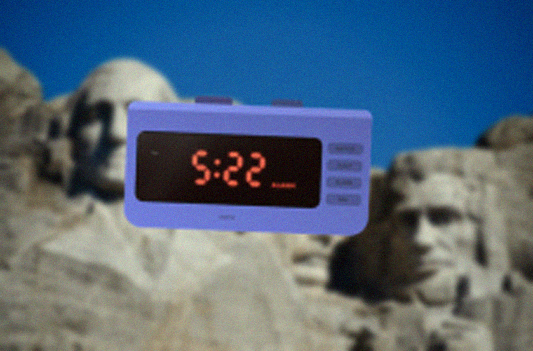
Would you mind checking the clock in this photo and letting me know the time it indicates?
5:22
